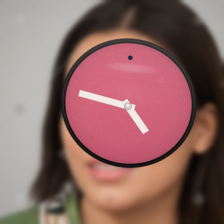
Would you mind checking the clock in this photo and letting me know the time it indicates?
4:47
